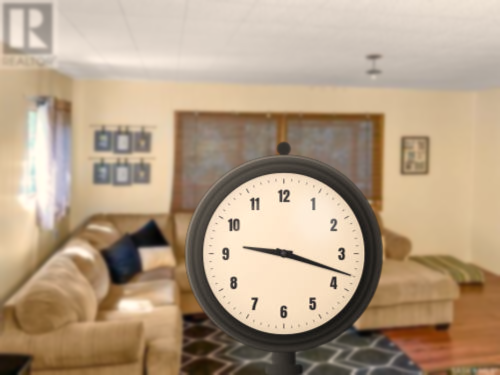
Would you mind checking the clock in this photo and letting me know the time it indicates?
9:18
